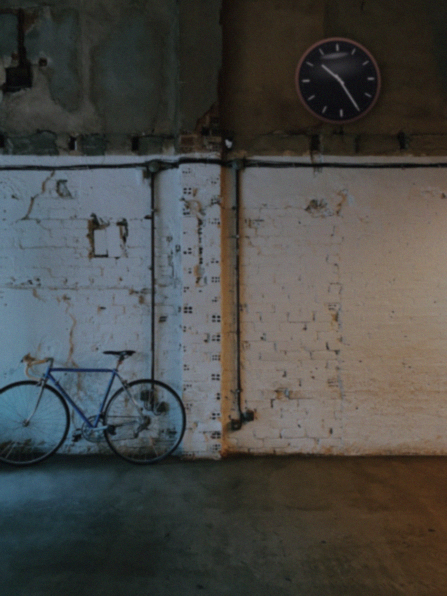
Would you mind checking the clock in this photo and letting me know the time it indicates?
10:25
